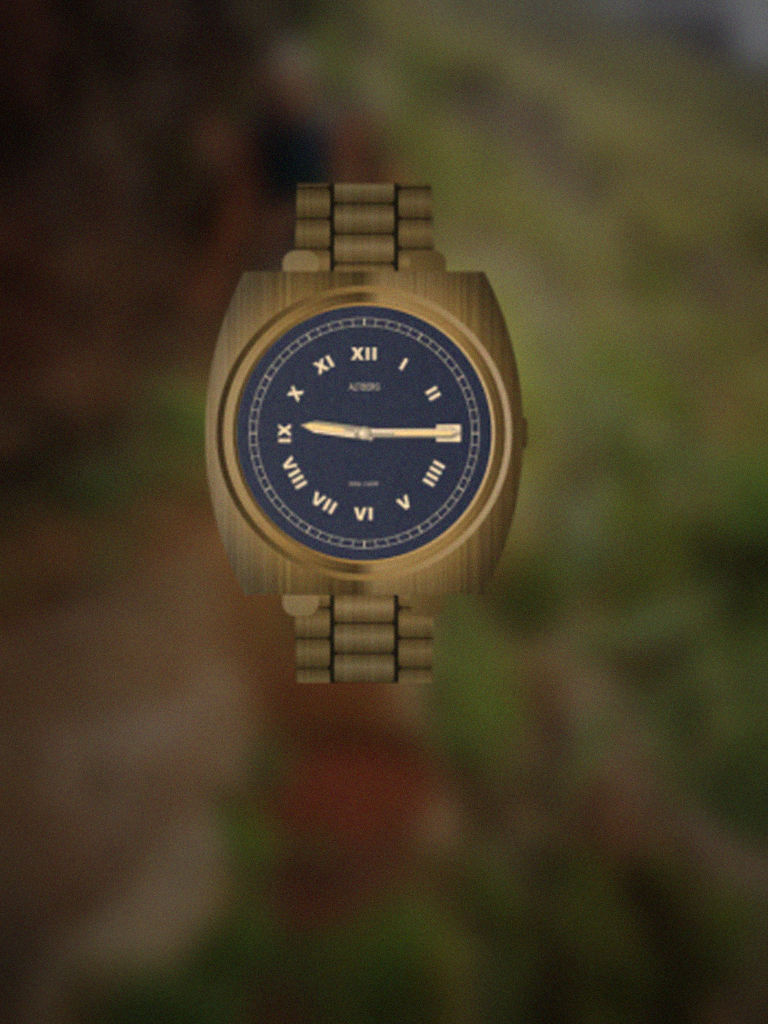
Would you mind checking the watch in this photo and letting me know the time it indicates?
9:15
